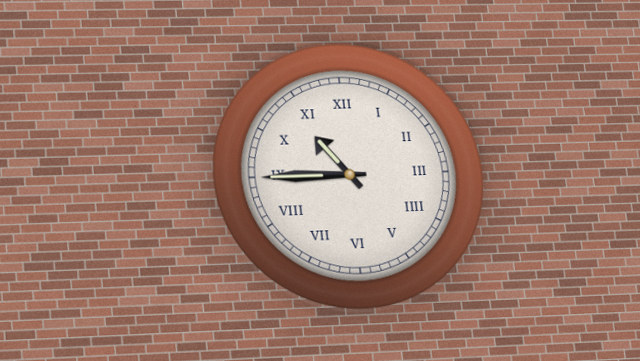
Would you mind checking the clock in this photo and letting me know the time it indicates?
10:45
